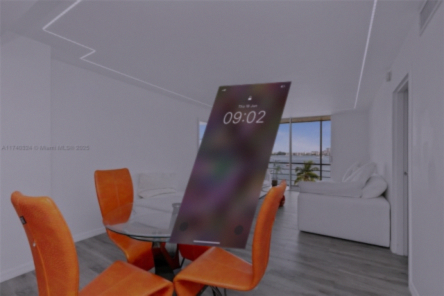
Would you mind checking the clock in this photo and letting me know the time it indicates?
9:02
